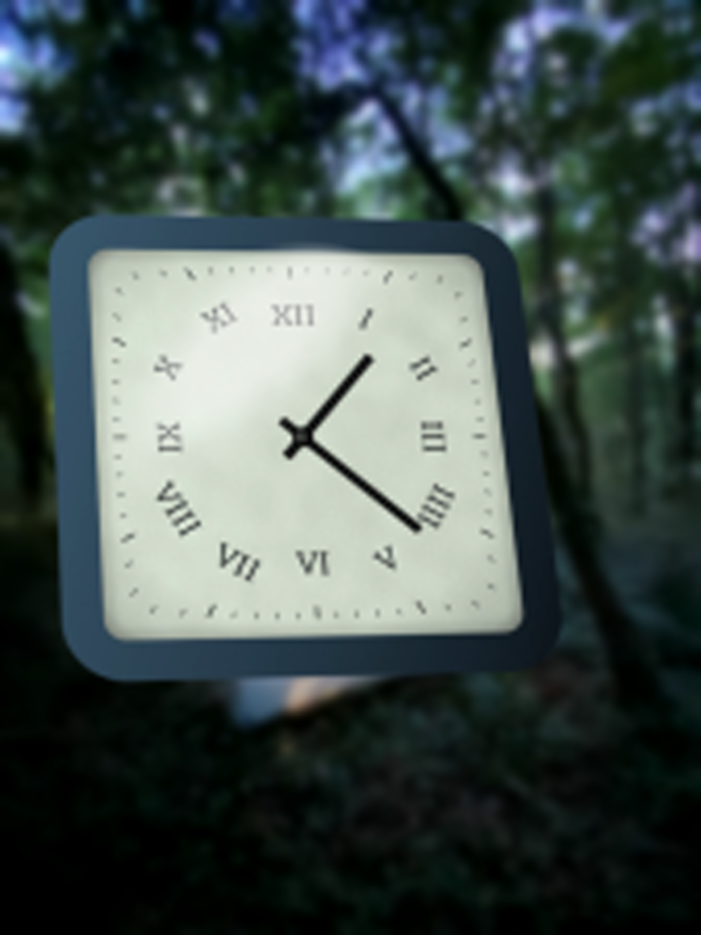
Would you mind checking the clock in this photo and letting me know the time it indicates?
1:22
